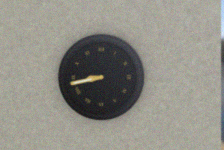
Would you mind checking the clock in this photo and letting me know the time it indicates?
8:43
